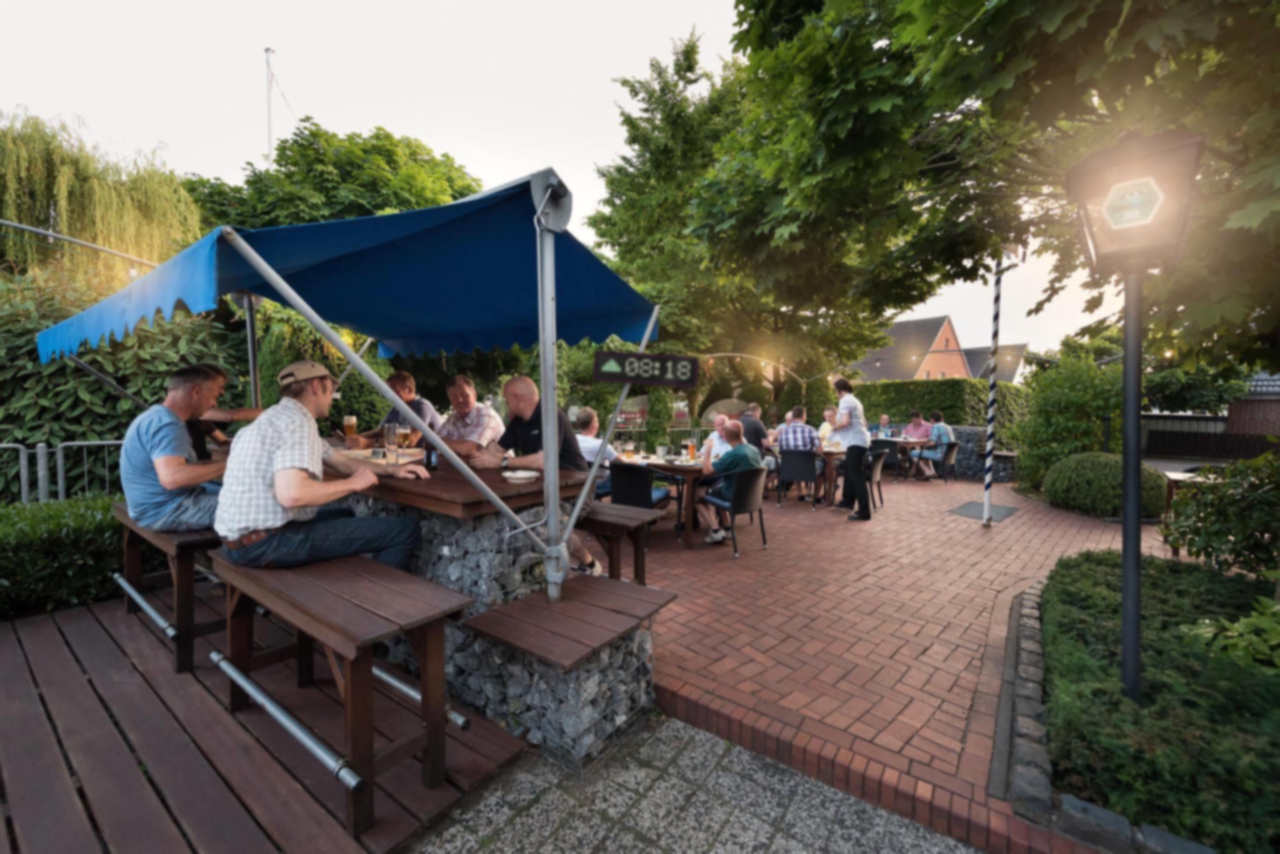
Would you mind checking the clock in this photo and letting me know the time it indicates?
8:18
